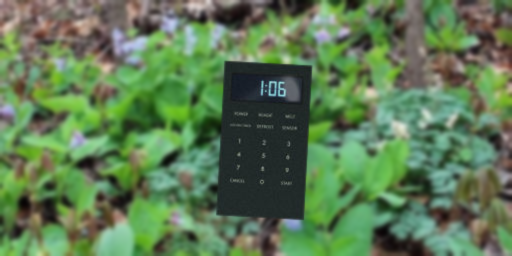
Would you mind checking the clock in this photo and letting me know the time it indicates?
1:06
